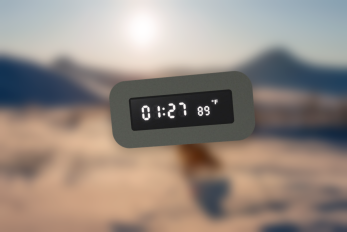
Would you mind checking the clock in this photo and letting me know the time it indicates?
1:27
